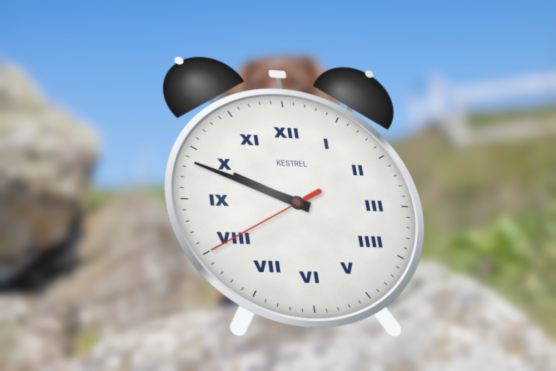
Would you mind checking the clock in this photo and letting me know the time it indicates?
9:48:40
